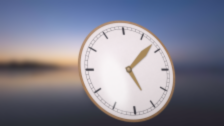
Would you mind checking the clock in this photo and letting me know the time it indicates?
5:08
